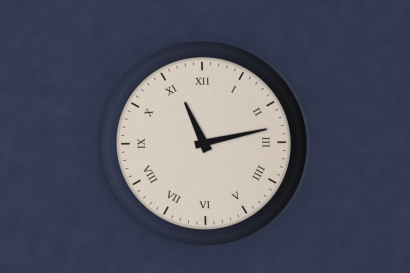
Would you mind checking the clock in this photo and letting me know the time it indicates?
11:13
